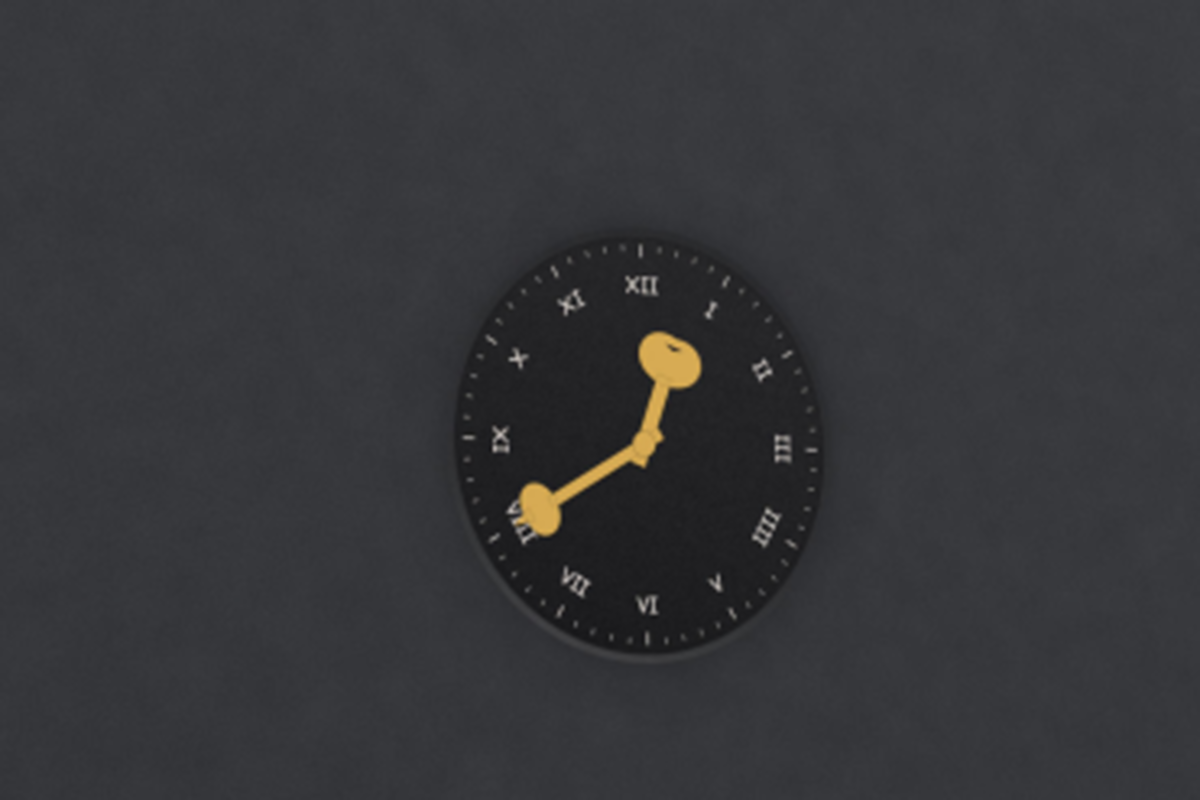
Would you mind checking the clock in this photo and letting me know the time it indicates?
12:40
